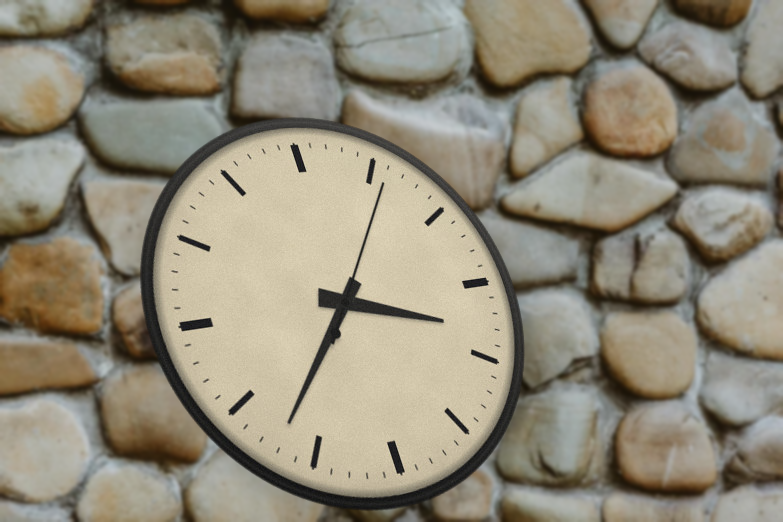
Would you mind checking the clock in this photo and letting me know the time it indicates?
3:37:06
